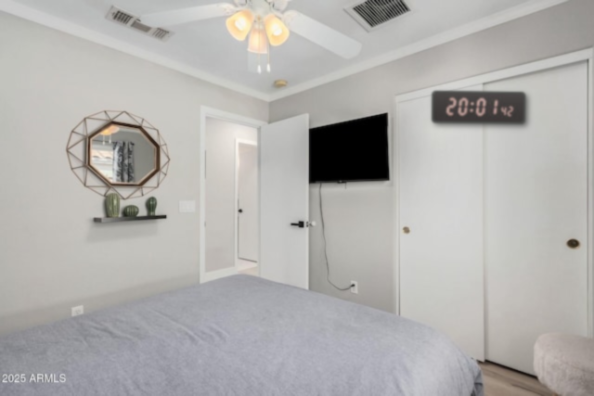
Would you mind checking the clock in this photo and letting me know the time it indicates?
20:01
